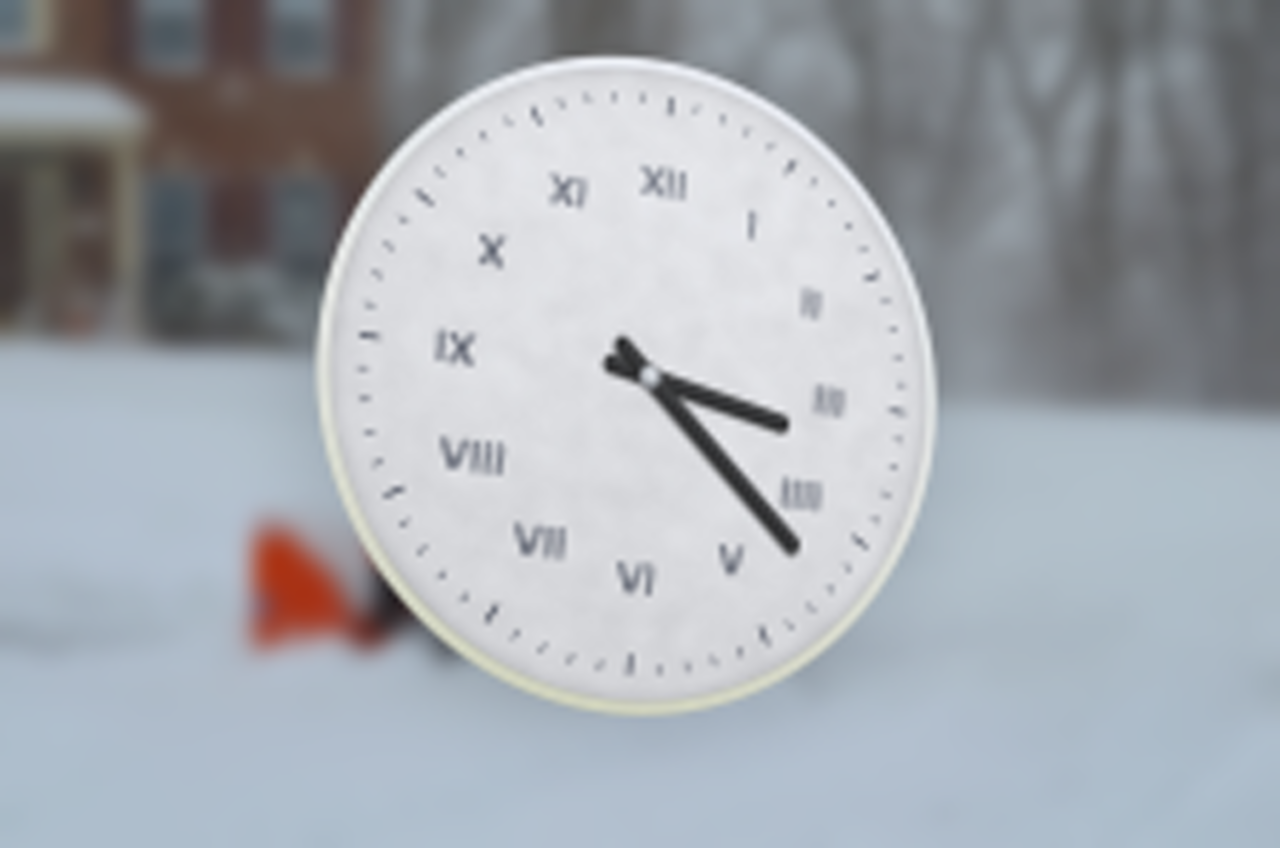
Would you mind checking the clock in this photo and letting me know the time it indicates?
3:22
